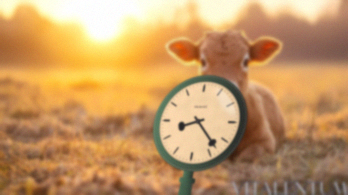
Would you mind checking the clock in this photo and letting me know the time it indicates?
8:23
